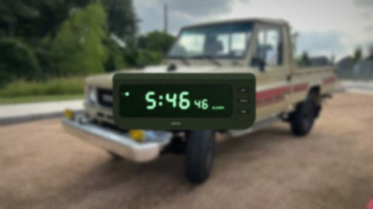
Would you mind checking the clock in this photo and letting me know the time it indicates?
5:46
